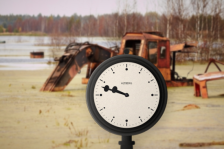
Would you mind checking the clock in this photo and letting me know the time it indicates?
9:48
